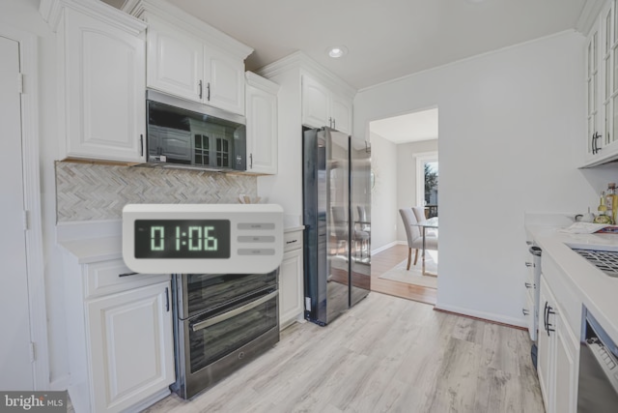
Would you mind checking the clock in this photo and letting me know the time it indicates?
1:06
